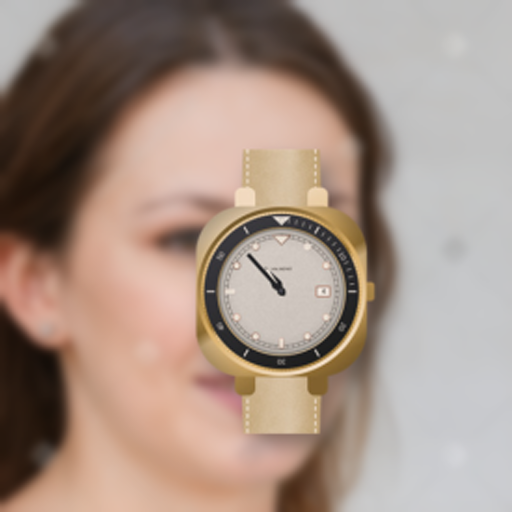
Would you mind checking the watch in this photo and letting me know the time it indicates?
10:53
